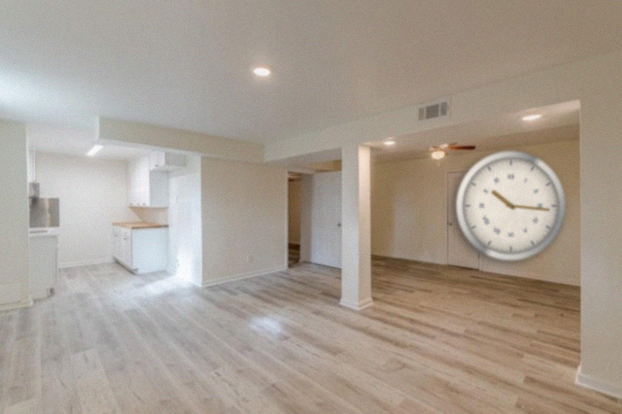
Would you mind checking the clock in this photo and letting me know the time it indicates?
10:16
